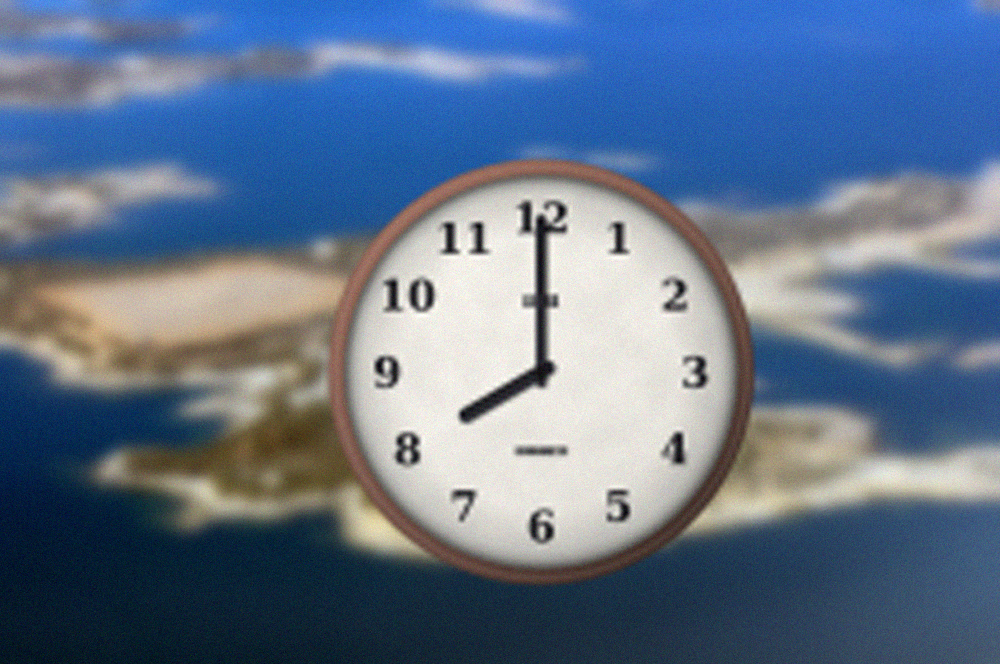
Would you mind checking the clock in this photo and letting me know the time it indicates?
8:00
